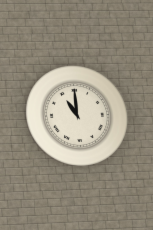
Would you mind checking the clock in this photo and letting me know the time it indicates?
11:00
